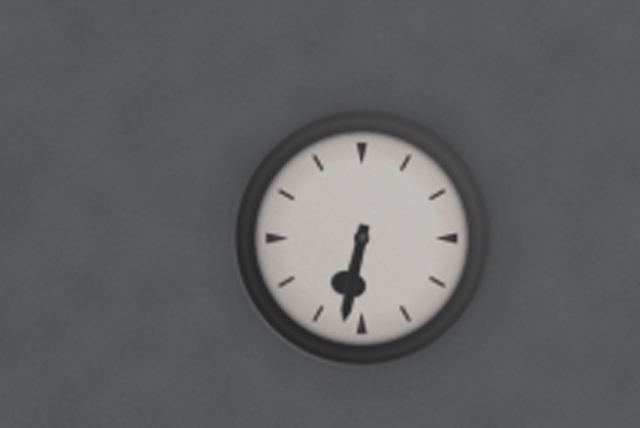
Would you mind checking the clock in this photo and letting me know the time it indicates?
6:32
